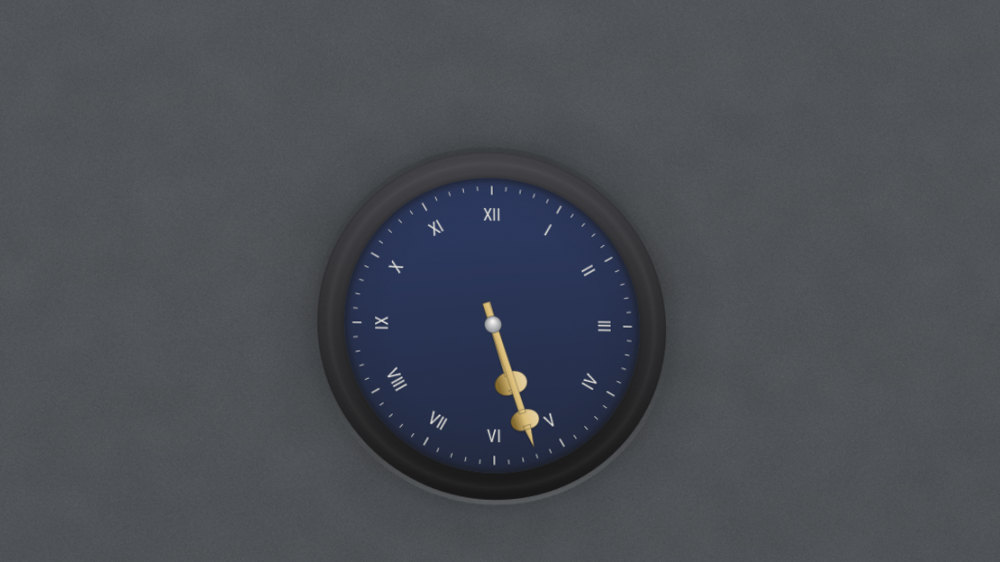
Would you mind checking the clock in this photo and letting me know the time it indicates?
5:27
